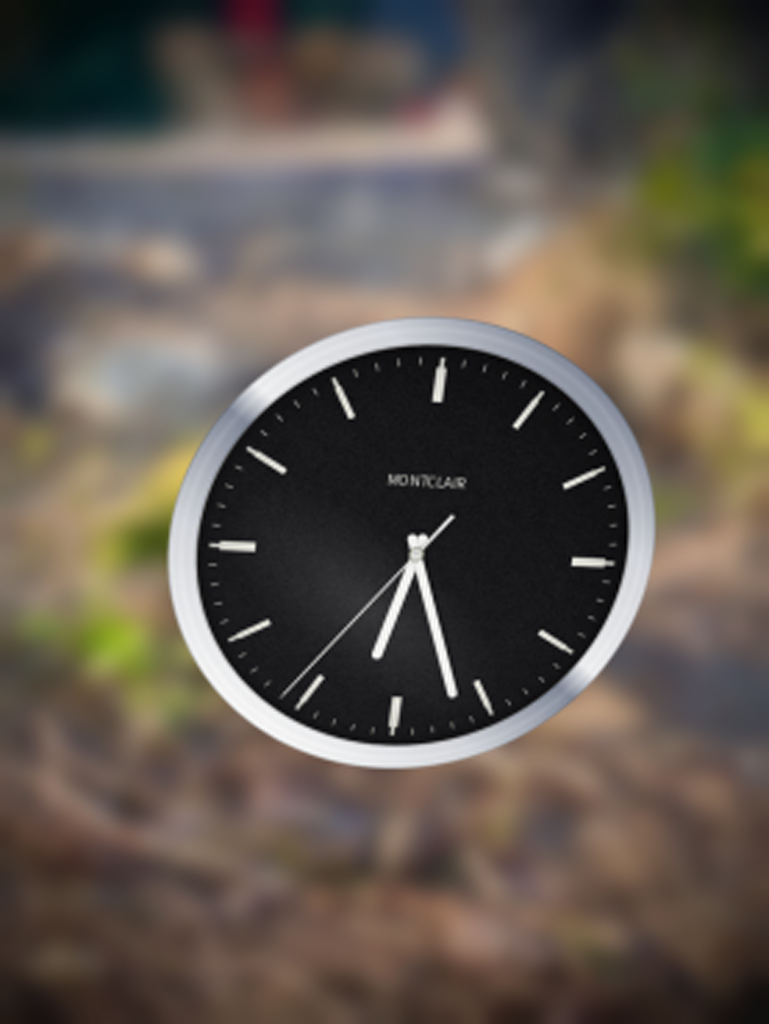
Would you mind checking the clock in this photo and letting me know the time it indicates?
6:26:36
